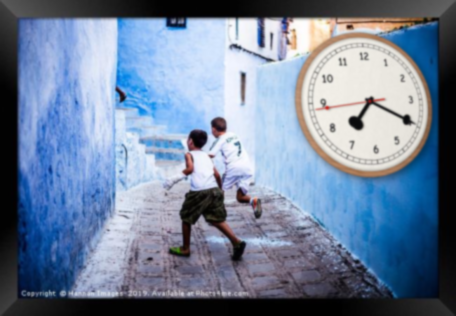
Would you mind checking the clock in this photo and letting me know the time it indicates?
7:19:44
